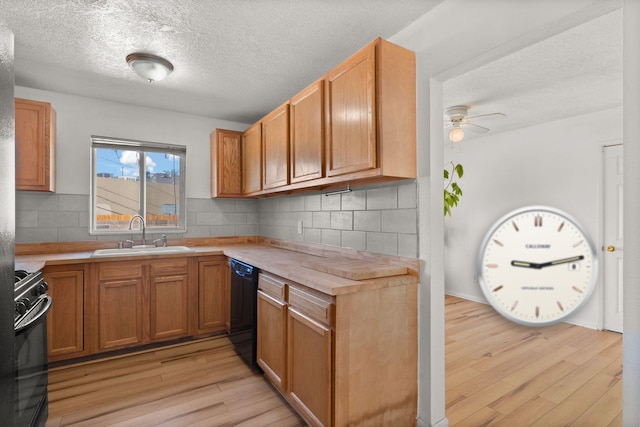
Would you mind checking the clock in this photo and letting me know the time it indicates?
9:13
